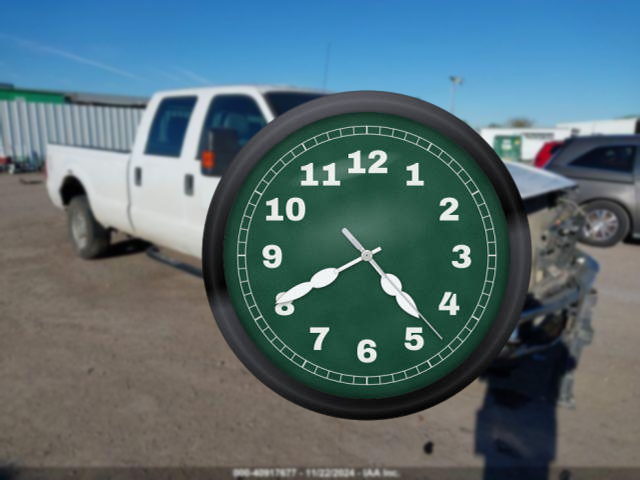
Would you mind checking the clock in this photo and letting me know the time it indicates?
4:40:23
